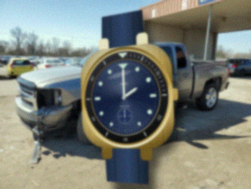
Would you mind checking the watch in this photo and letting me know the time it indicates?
2:00
